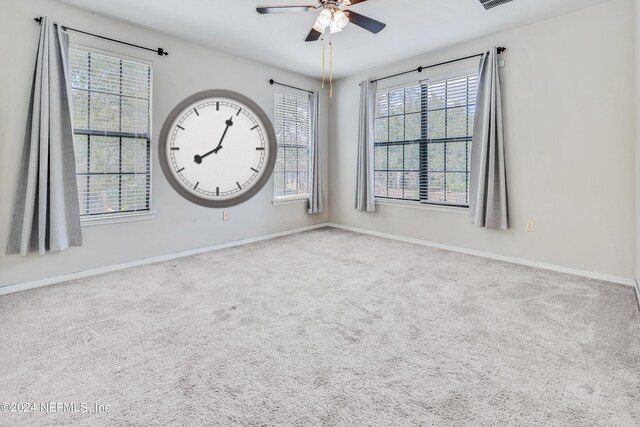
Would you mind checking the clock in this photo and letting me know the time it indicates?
8:04
